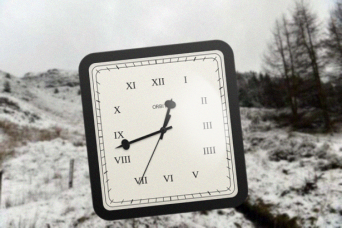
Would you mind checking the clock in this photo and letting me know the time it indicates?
12:42:35
